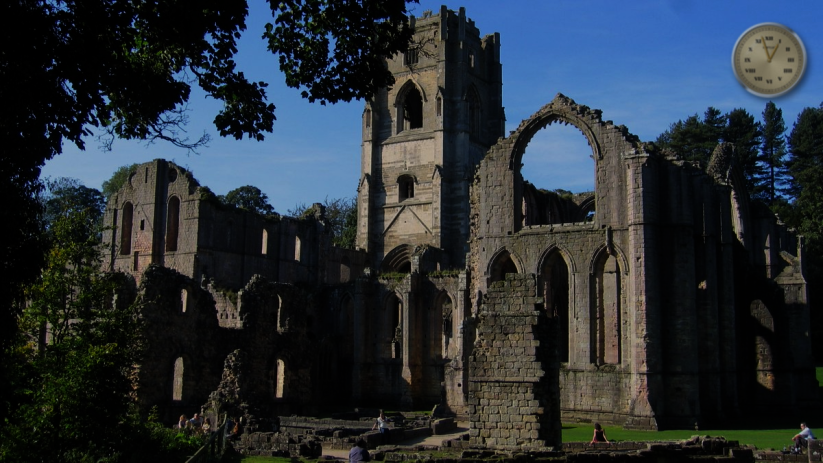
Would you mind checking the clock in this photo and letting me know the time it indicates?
12:57
